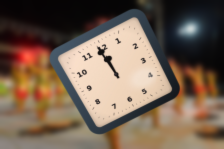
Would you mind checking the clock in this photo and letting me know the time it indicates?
11:59
